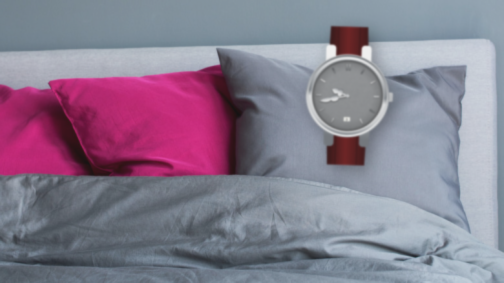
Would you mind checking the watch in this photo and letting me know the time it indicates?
9:43
